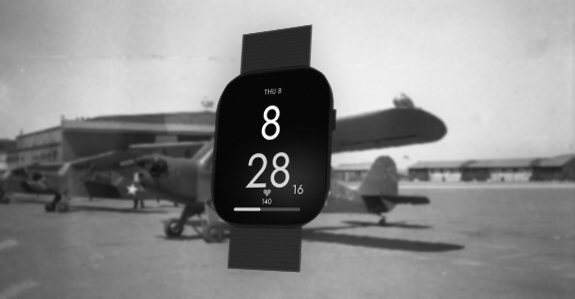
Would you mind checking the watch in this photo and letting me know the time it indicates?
8:28:16
